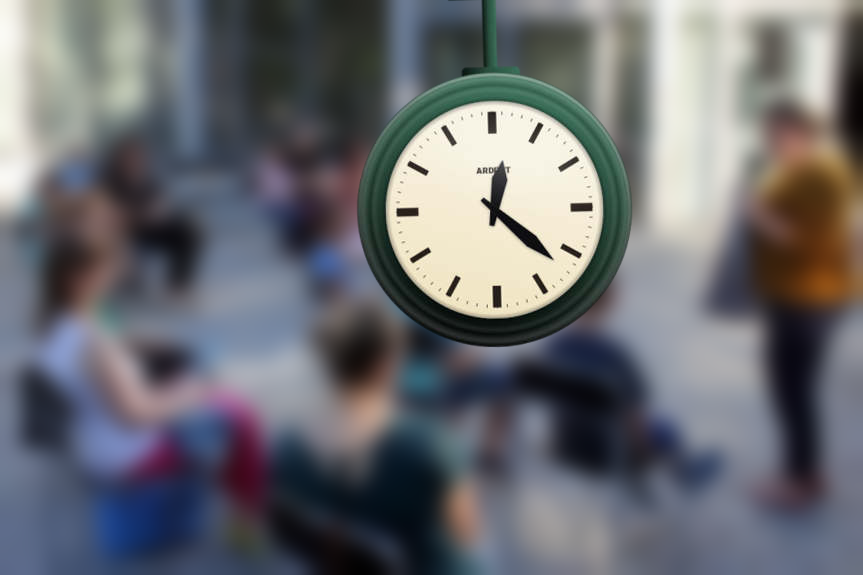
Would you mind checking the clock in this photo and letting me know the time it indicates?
12:22
